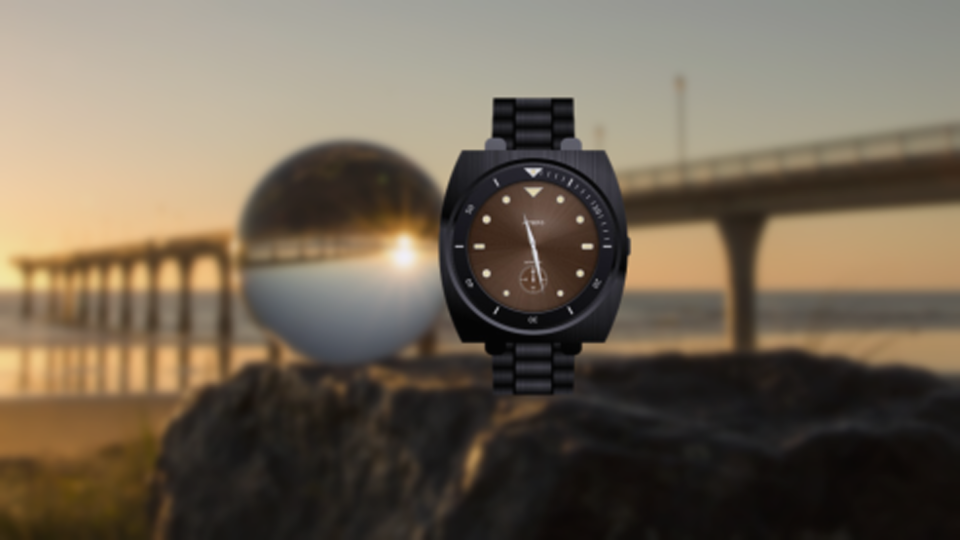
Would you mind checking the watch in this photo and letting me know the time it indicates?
11:28
